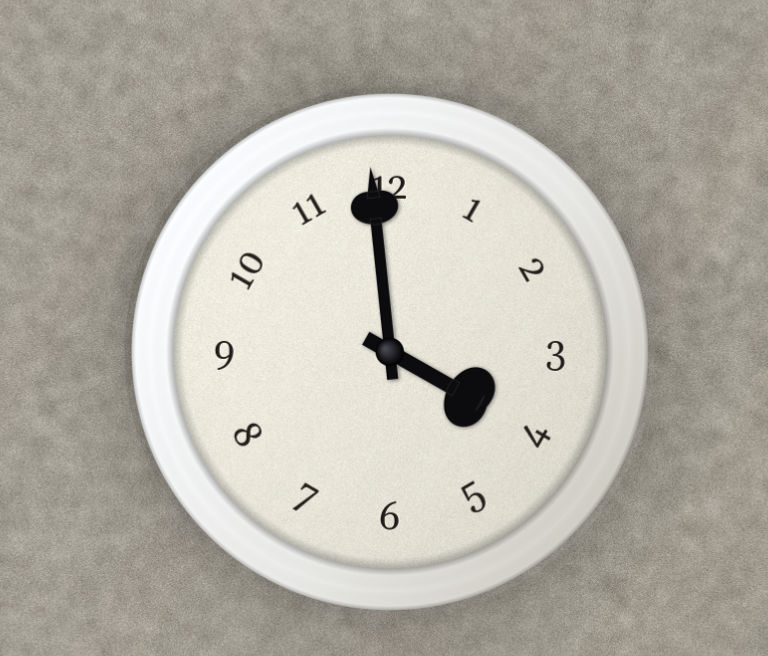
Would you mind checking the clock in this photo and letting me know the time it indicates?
3:59
